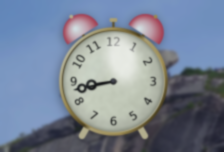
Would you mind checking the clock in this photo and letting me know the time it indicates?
8:43
